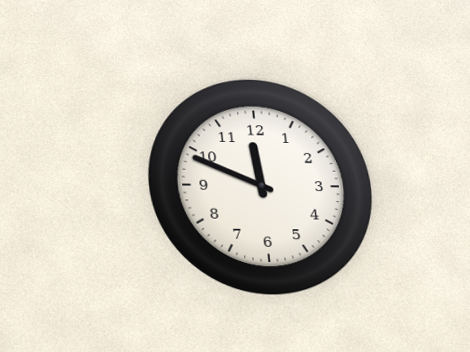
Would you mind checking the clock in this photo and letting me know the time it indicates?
11:49
